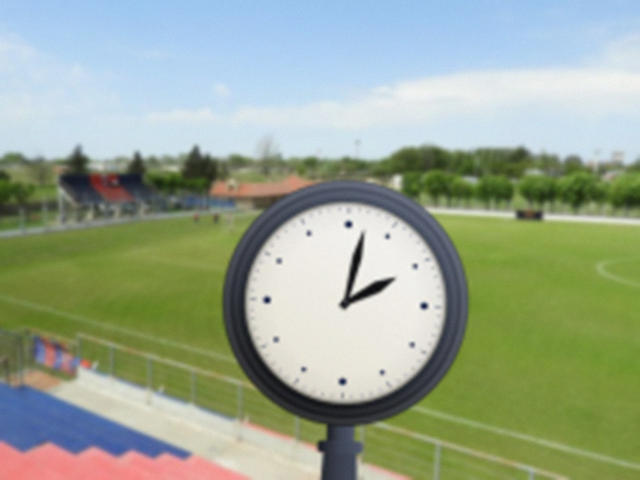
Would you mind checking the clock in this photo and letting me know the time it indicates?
2:02
